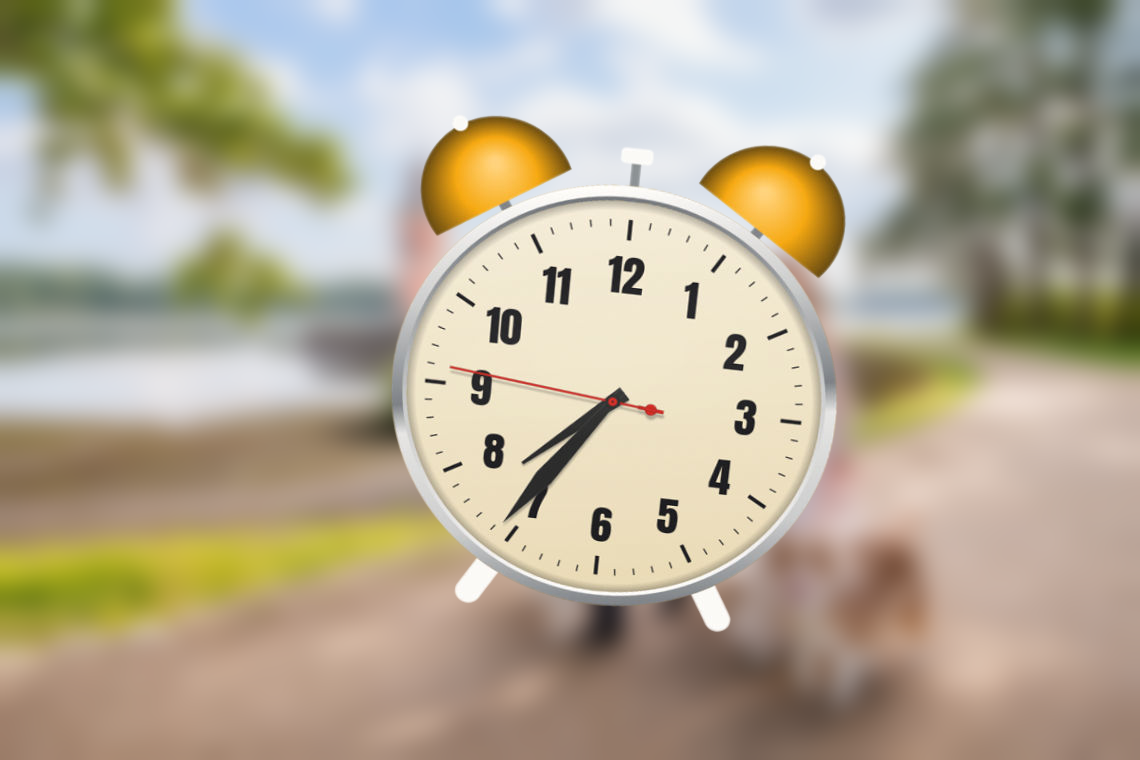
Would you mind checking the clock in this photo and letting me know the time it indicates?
7:35:46
